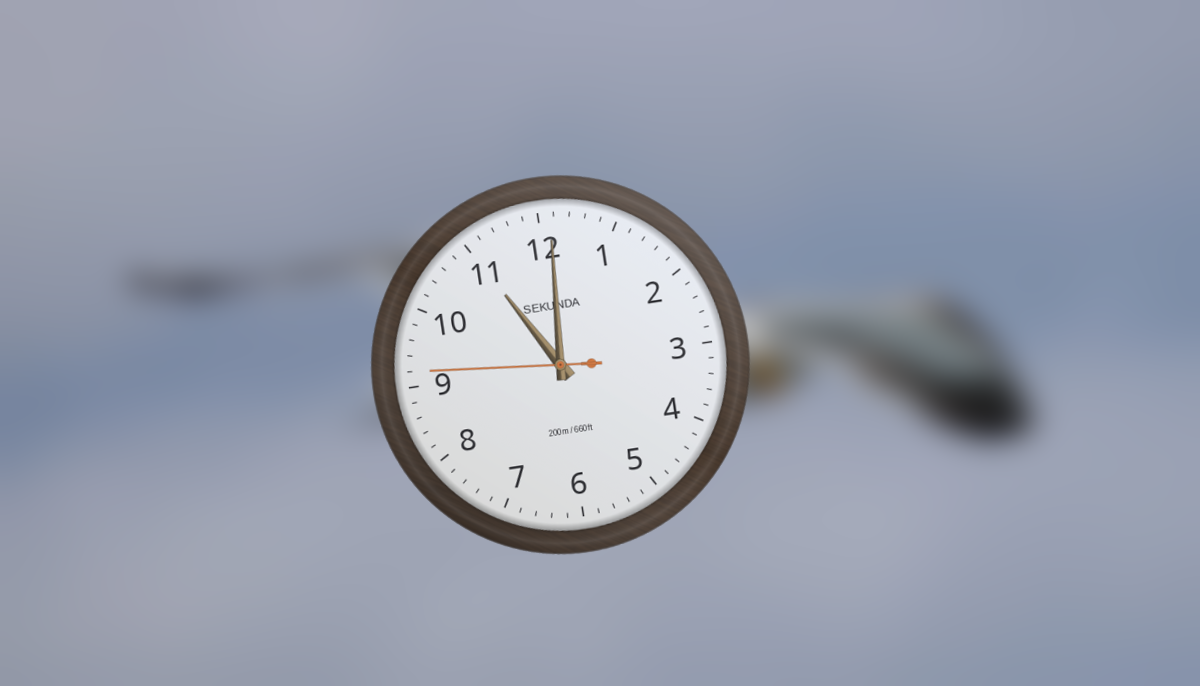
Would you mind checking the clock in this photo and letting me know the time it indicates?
11:00:46
